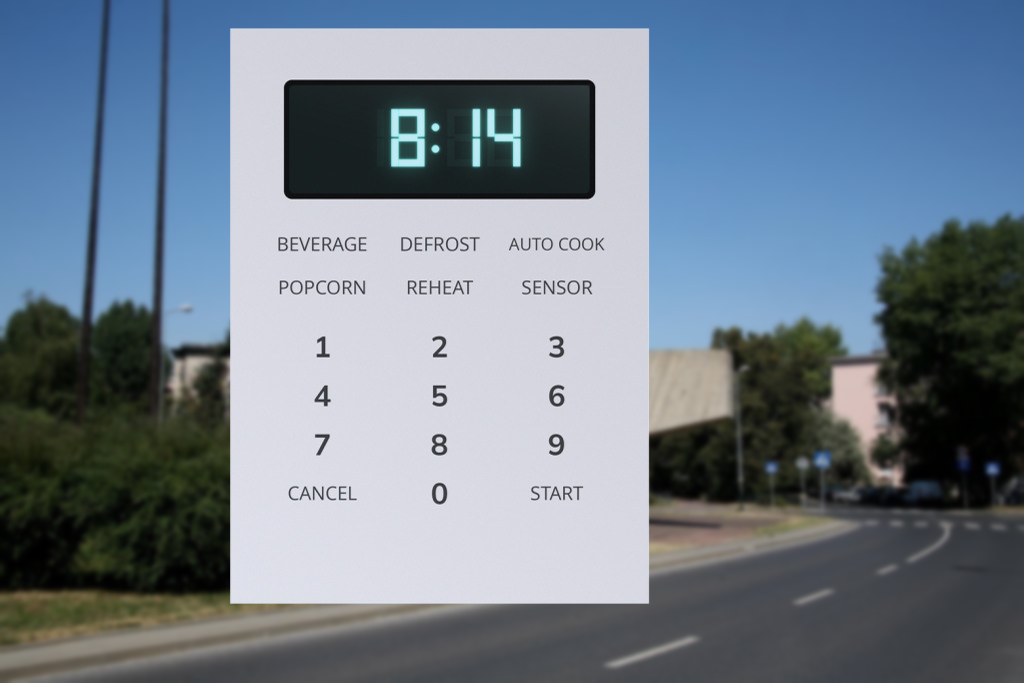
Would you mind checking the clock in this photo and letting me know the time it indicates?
8:14
